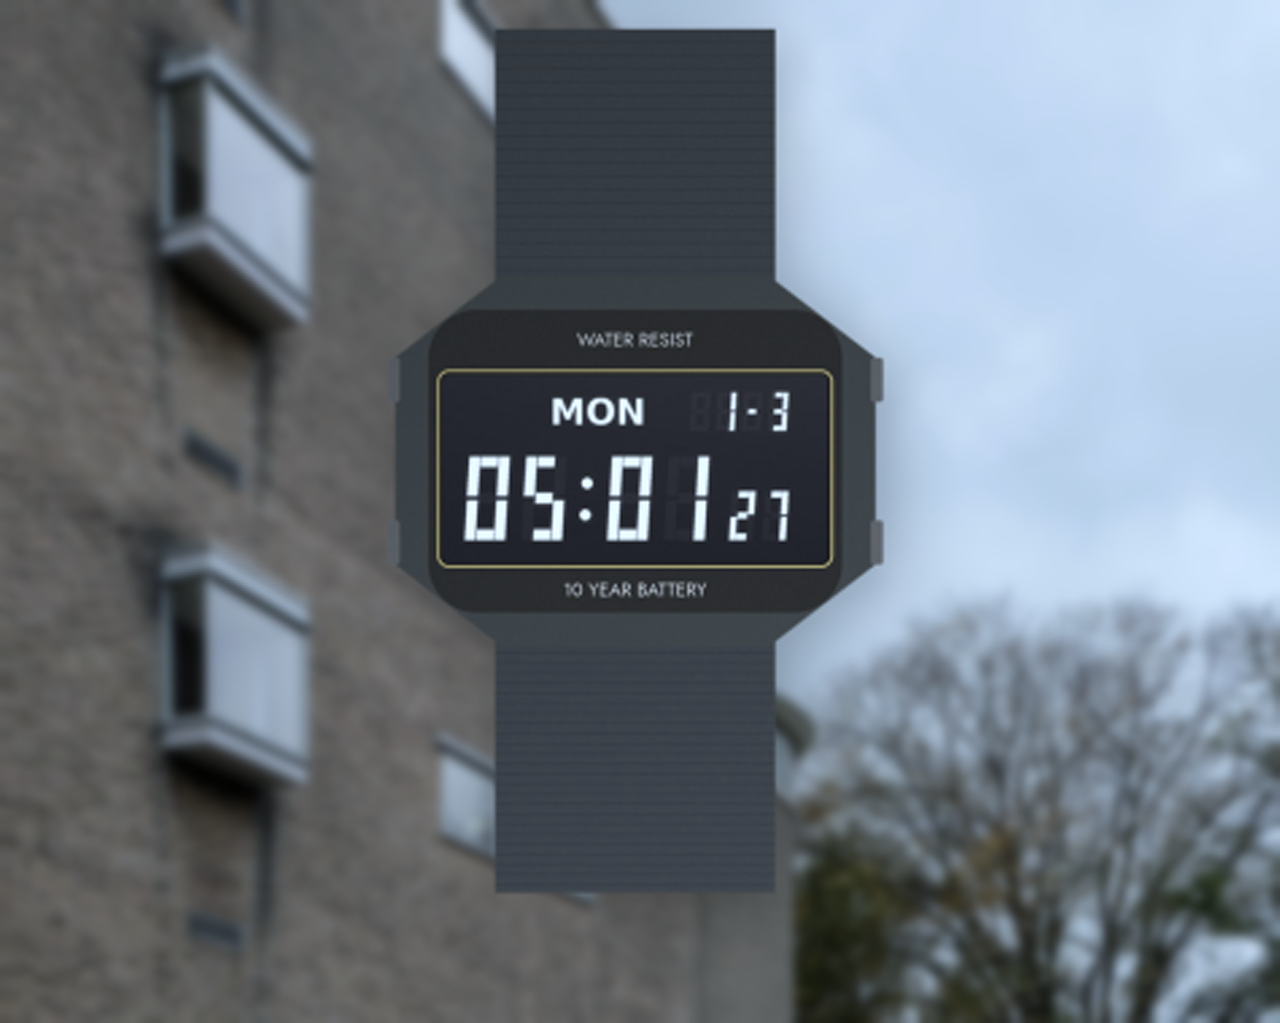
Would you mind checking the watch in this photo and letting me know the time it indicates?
5:01:27
